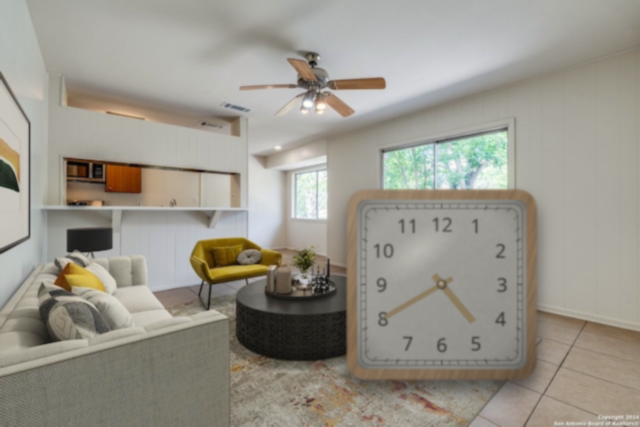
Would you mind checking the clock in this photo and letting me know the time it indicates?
4:40
